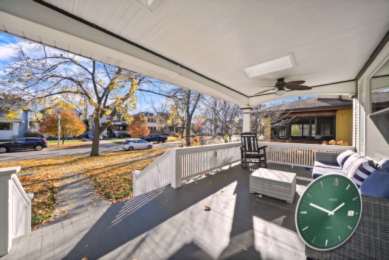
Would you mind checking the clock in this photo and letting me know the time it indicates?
1:48
